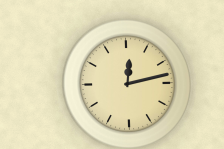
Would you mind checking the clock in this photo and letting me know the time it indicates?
12:13
